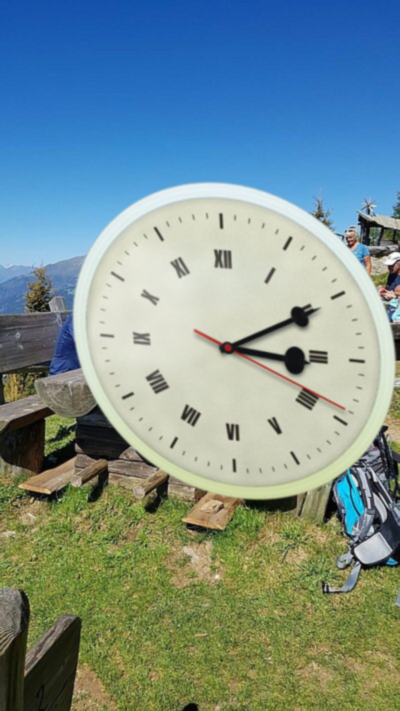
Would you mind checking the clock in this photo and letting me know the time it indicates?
3:10:19
